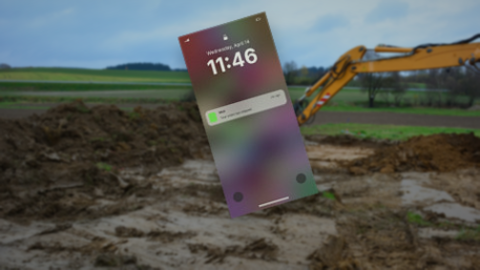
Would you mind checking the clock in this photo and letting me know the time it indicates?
11:46
